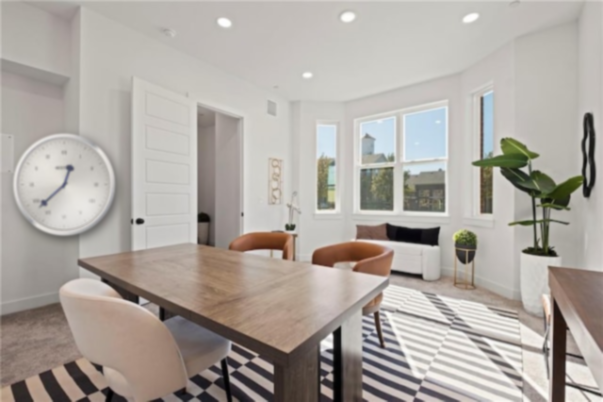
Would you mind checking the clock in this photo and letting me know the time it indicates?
12:38
